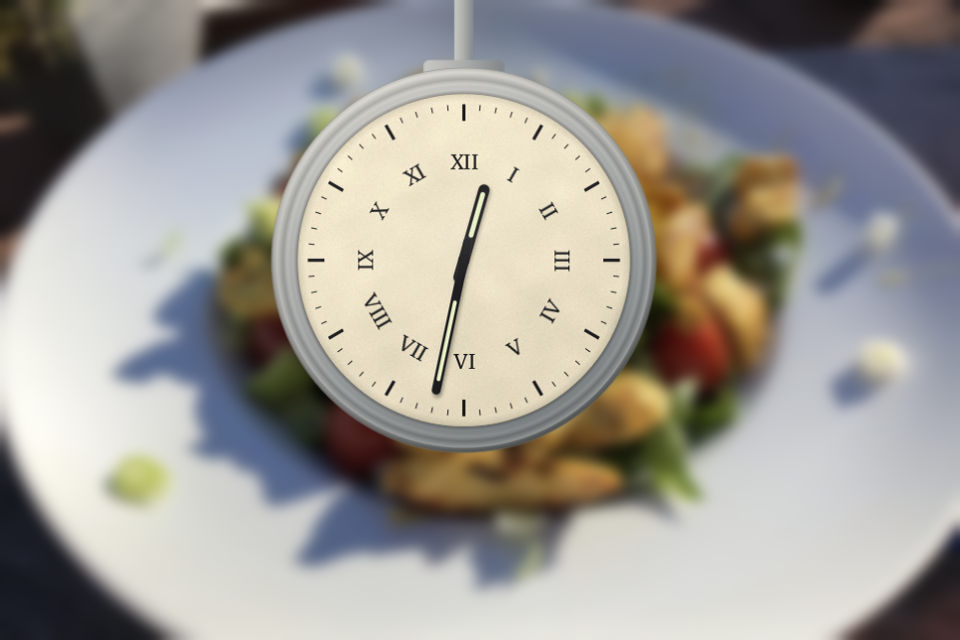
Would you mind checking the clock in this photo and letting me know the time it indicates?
12:32
